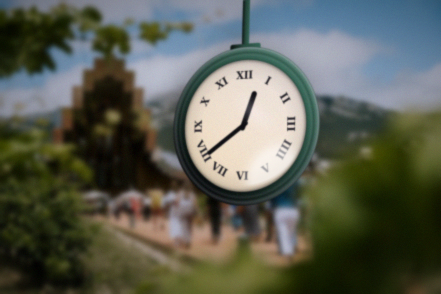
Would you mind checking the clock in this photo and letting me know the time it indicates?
12:39
